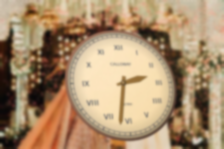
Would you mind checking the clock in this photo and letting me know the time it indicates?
2:32
